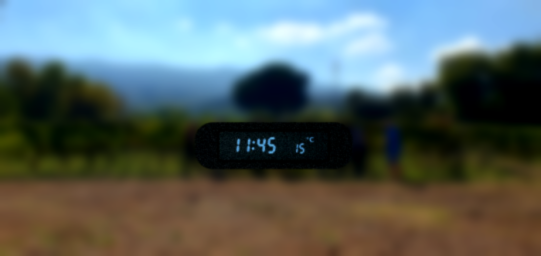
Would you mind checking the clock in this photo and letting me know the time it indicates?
11:45
